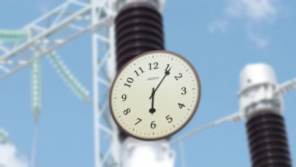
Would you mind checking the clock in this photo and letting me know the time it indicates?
6:06
